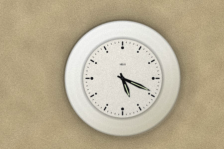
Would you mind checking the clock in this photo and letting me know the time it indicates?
5:19
